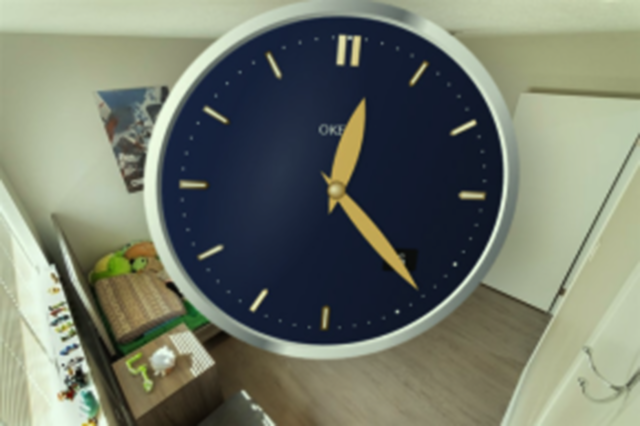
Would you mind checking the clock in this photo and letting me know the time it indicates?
12:23
